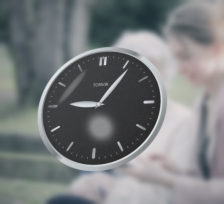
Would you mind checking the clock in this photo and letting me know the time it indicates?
9:06
